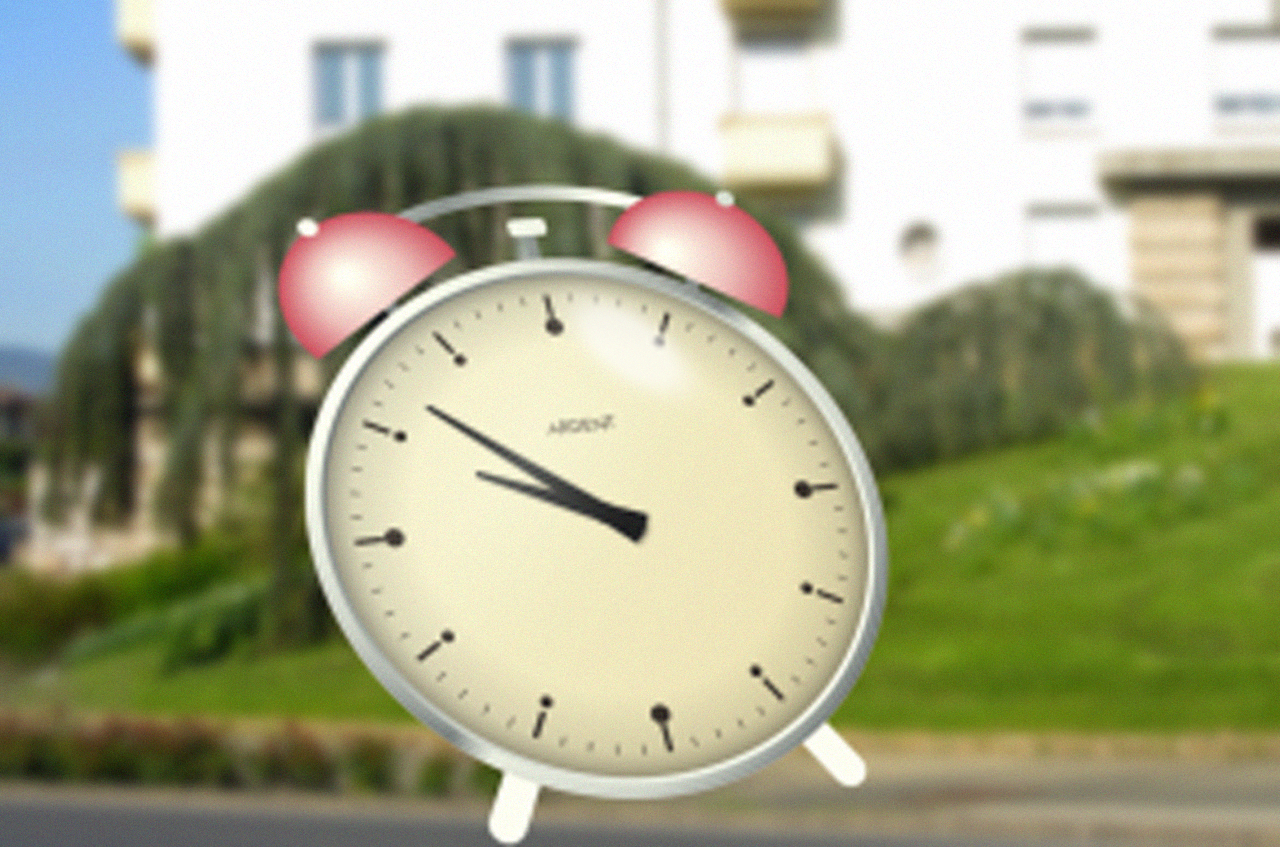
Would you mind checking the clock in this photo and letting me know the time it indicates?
9:52
